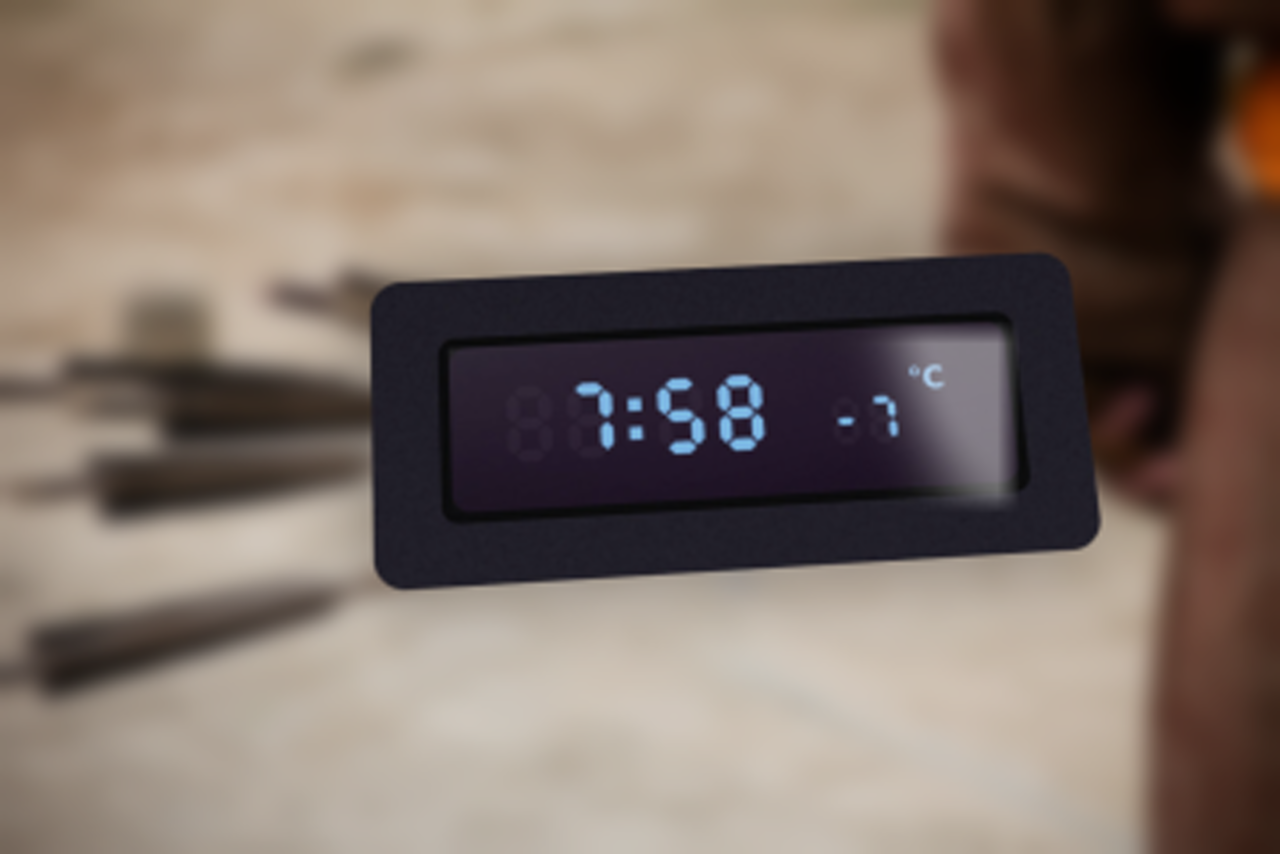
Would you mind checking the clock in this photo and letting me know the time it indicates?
7:58
